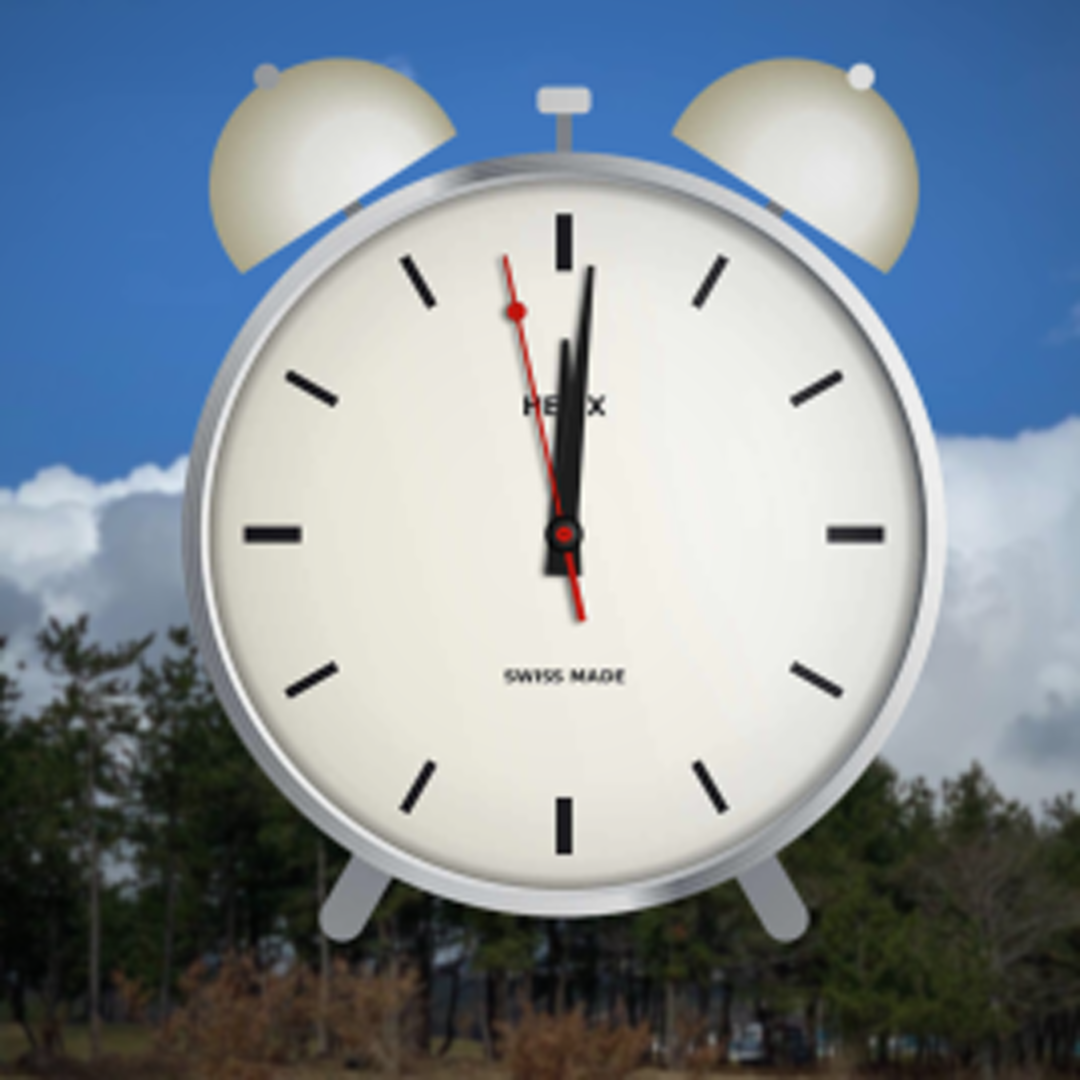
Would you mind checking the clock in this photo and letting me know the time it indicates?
12:00:58
